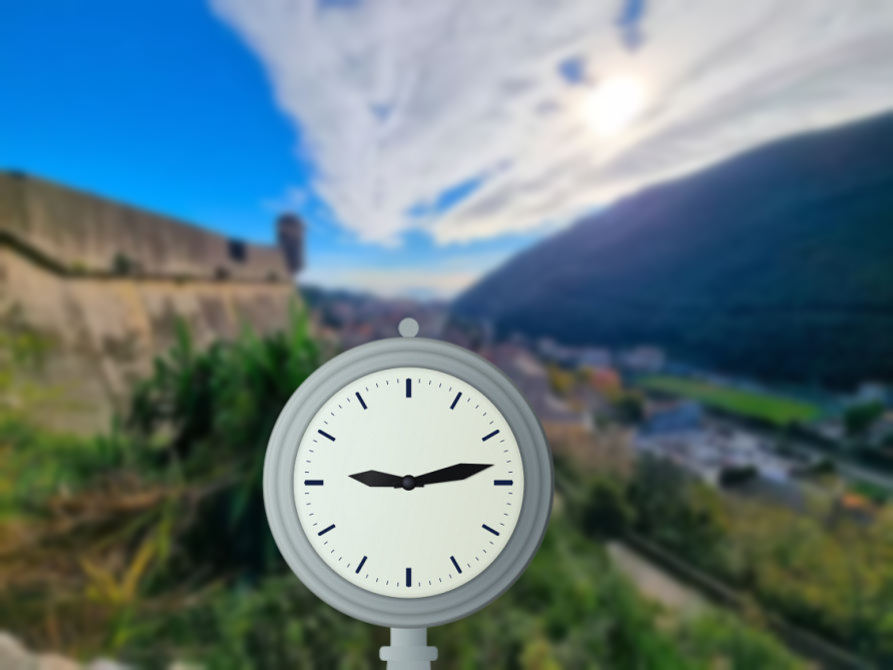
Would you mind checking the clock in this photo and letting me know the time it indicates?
9:13
